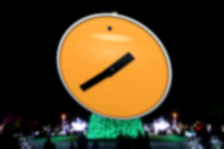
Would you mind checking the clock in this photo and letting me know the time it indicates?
1:39
